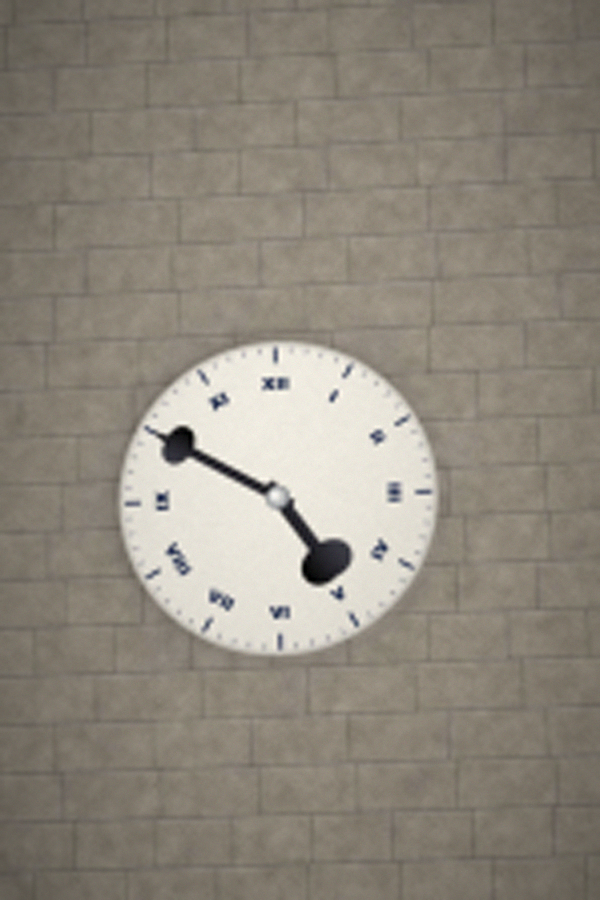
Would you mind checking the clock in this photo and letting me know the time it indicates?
4:50
